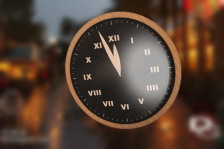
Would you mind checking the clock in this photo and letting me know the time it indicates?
11:57
